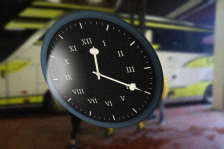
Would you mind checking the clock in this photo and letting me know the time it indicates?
12:20
